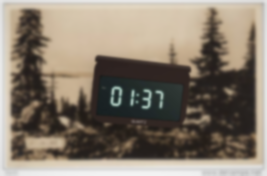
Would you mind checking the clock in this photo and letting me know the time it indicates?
1:37
